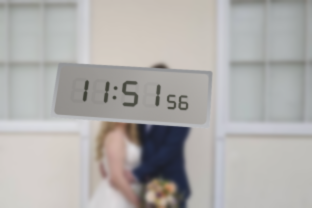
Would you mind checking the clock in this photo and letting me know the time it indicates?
11:51:56
